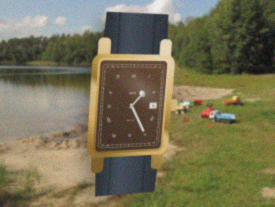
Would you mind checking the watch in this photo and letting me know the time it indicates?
1:25
